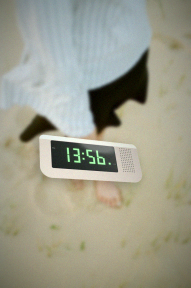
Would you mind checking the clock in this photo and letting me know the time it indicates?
13:56
